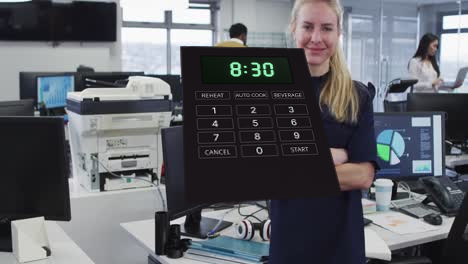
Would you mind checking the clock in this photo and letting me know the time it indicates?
8:30
